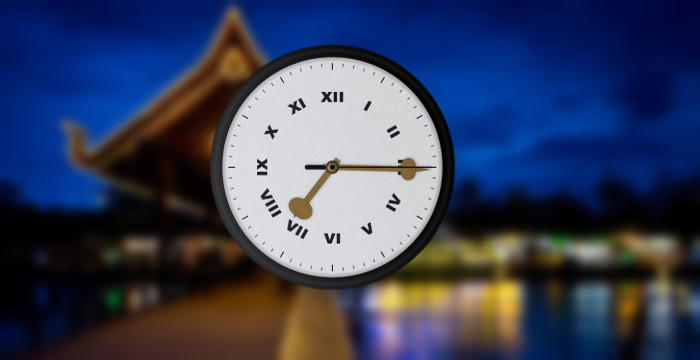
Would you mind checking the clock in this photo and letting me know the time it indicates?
7:15:15
